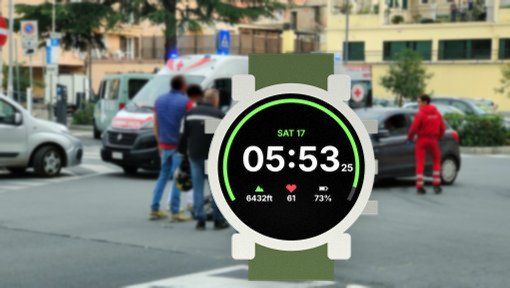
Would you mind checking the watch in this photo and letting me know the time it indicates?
5:53:25
